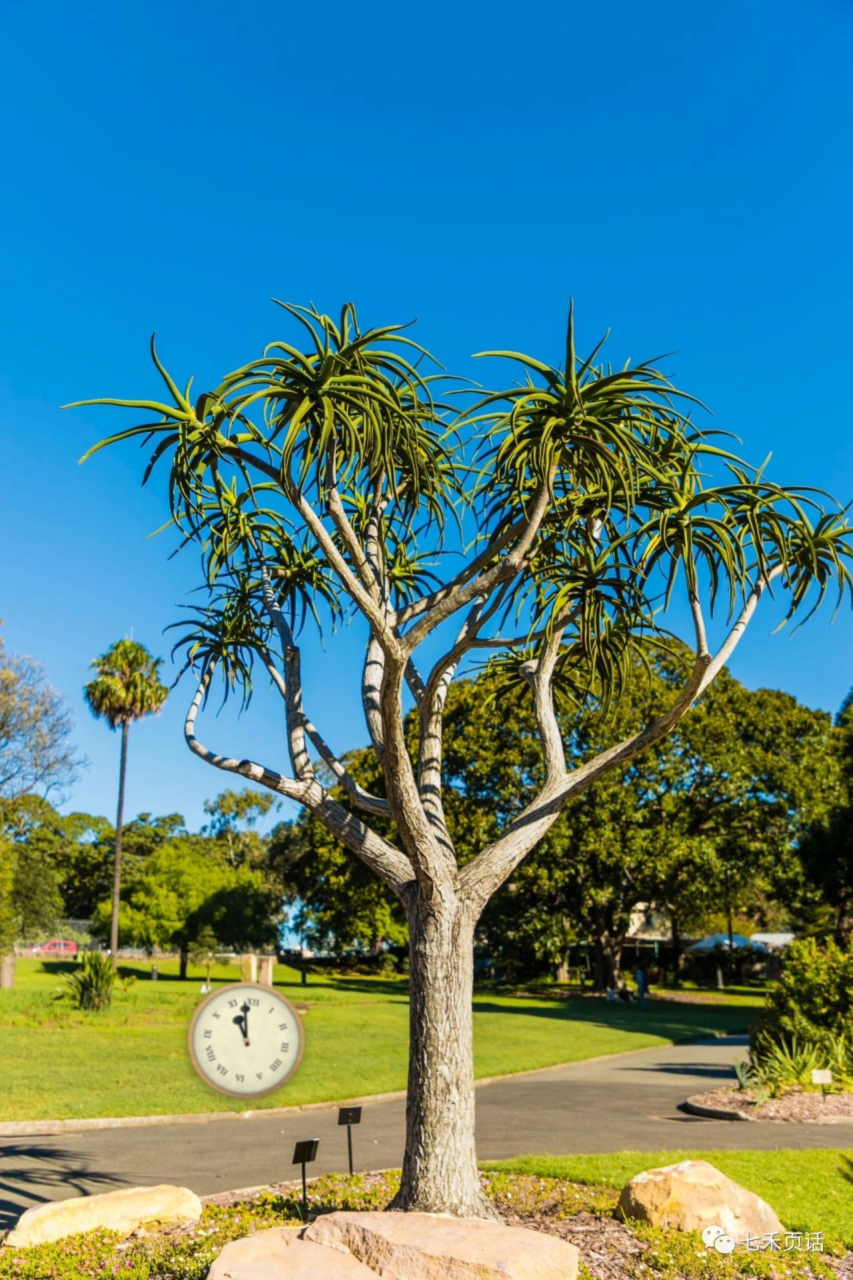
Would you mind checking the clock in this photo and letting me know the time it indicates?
10:58
